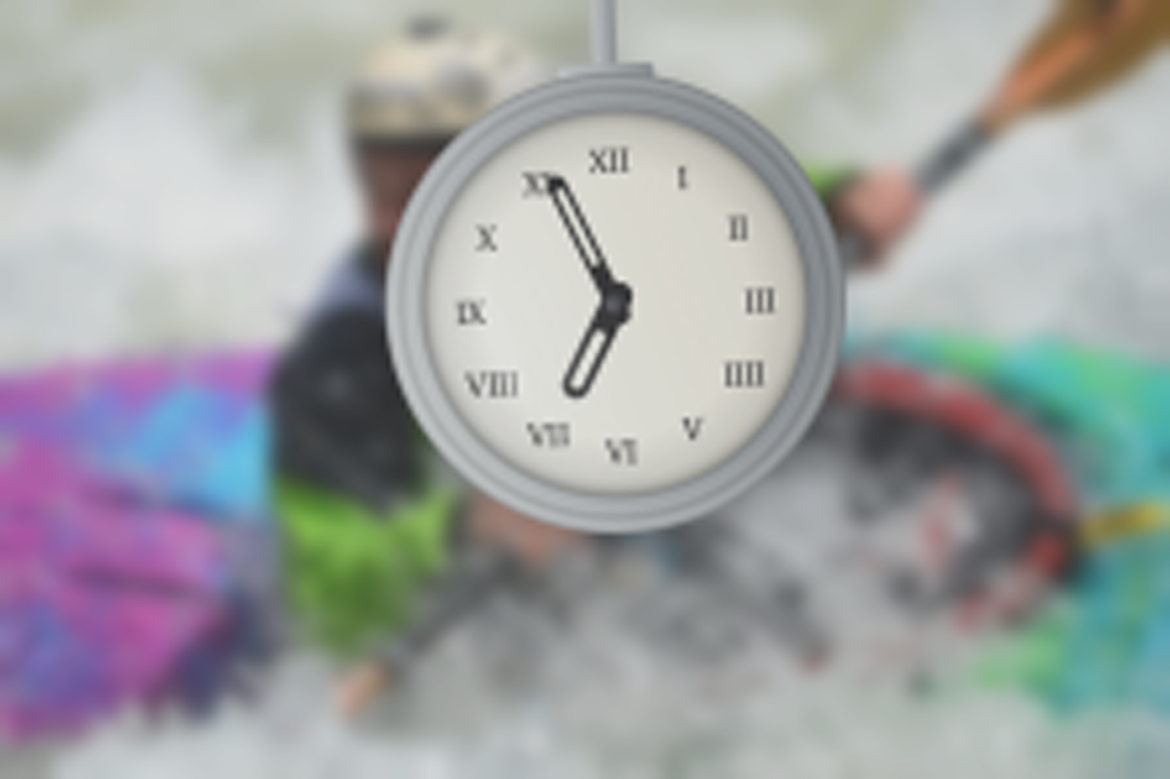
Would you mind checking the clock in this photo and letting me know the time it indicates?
6:56
